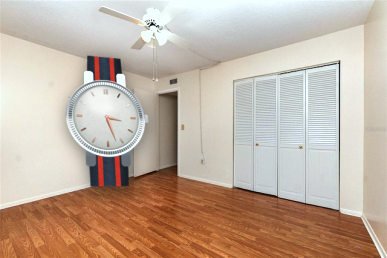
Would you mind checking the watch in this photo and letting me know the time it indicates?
3:27
